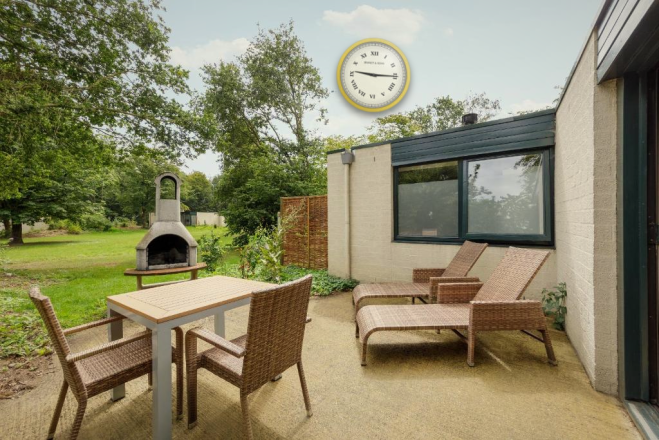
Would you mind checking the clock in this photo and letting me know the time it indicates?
9:15
